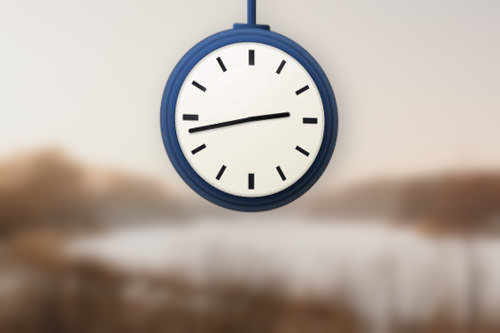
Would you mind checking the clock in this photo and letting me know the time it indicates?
2:43
